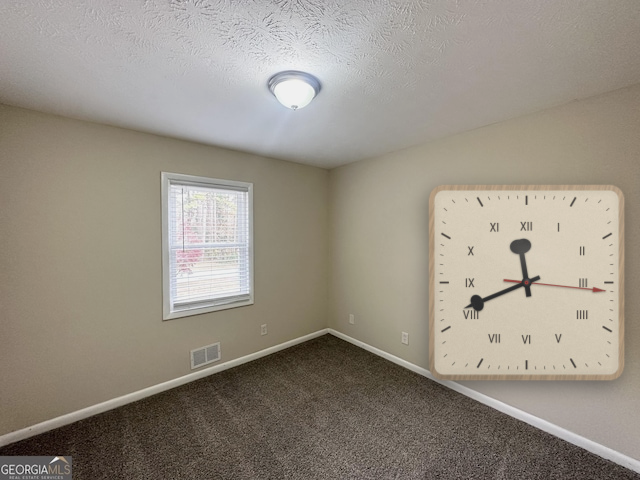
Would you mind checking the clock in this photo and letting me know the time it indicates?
11:41:16
